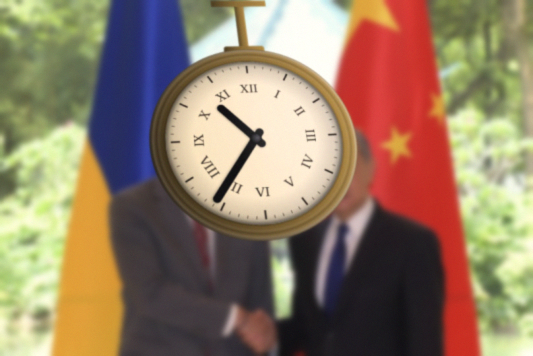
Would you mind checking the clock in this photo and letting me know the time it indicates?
10:36
